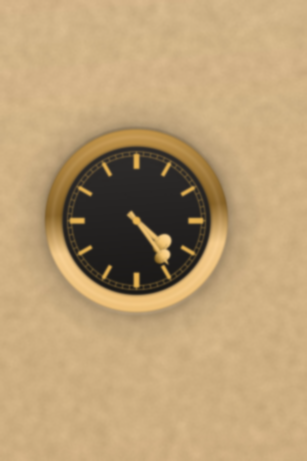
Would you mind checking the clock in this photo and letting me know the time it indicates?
4:24
